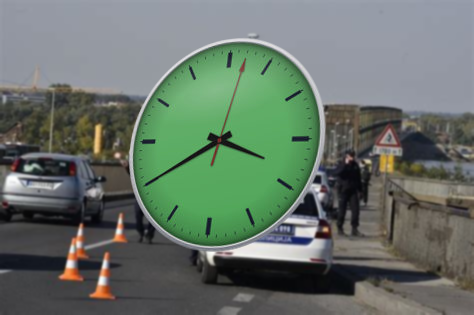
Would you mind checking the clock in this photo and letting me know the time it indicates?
3:40:02
